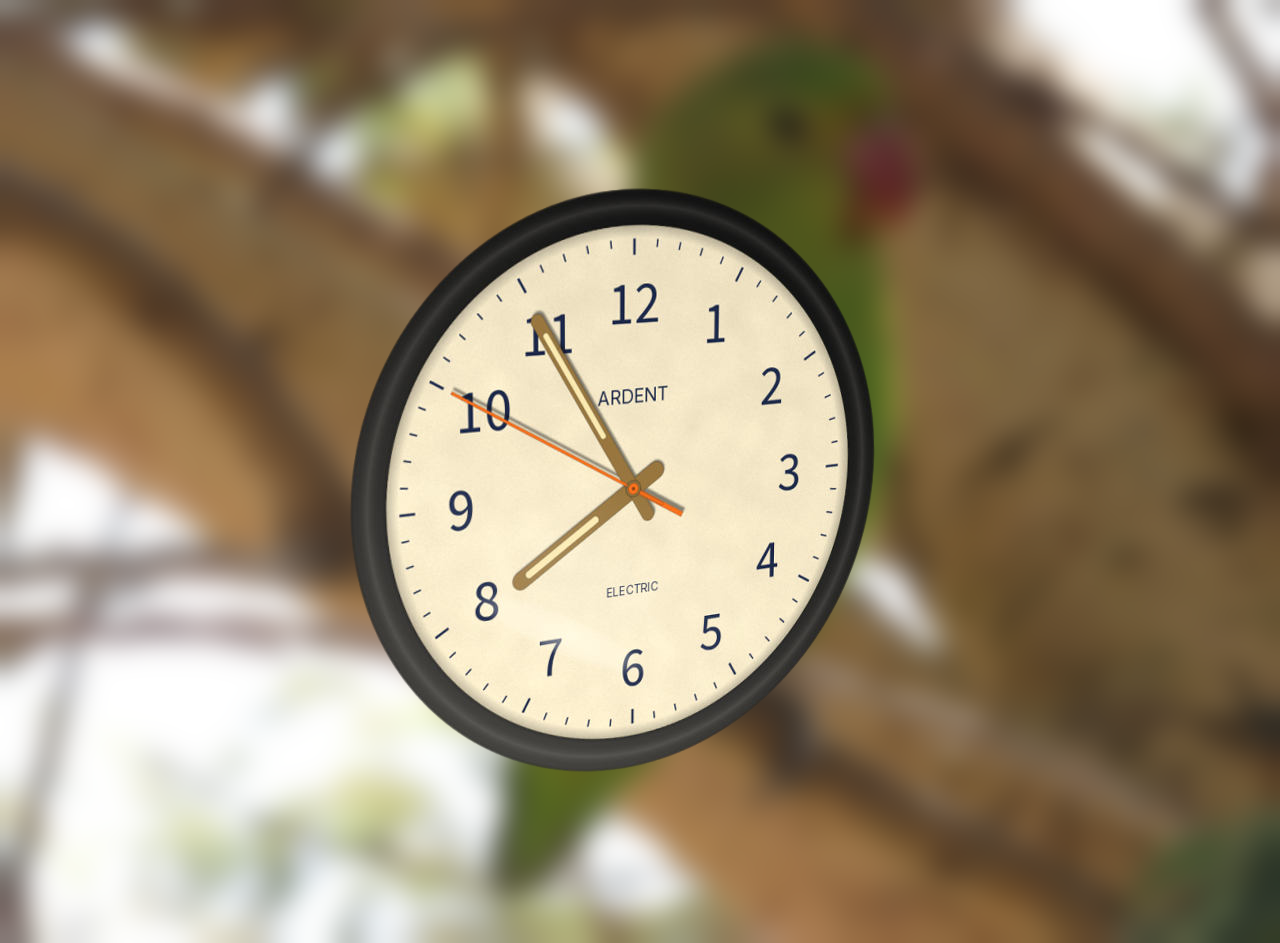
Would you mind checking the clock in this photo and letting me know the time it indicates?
7:54:50
